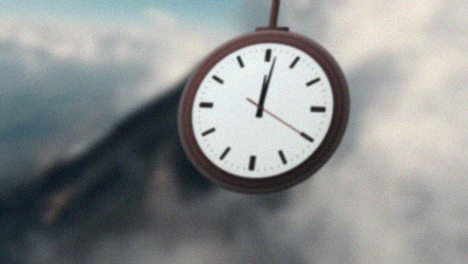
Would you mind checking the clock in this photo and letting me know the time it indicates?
12:01:20
